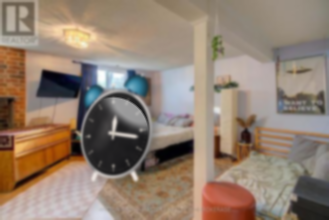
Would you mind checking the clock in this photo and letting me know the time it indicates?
12:17
